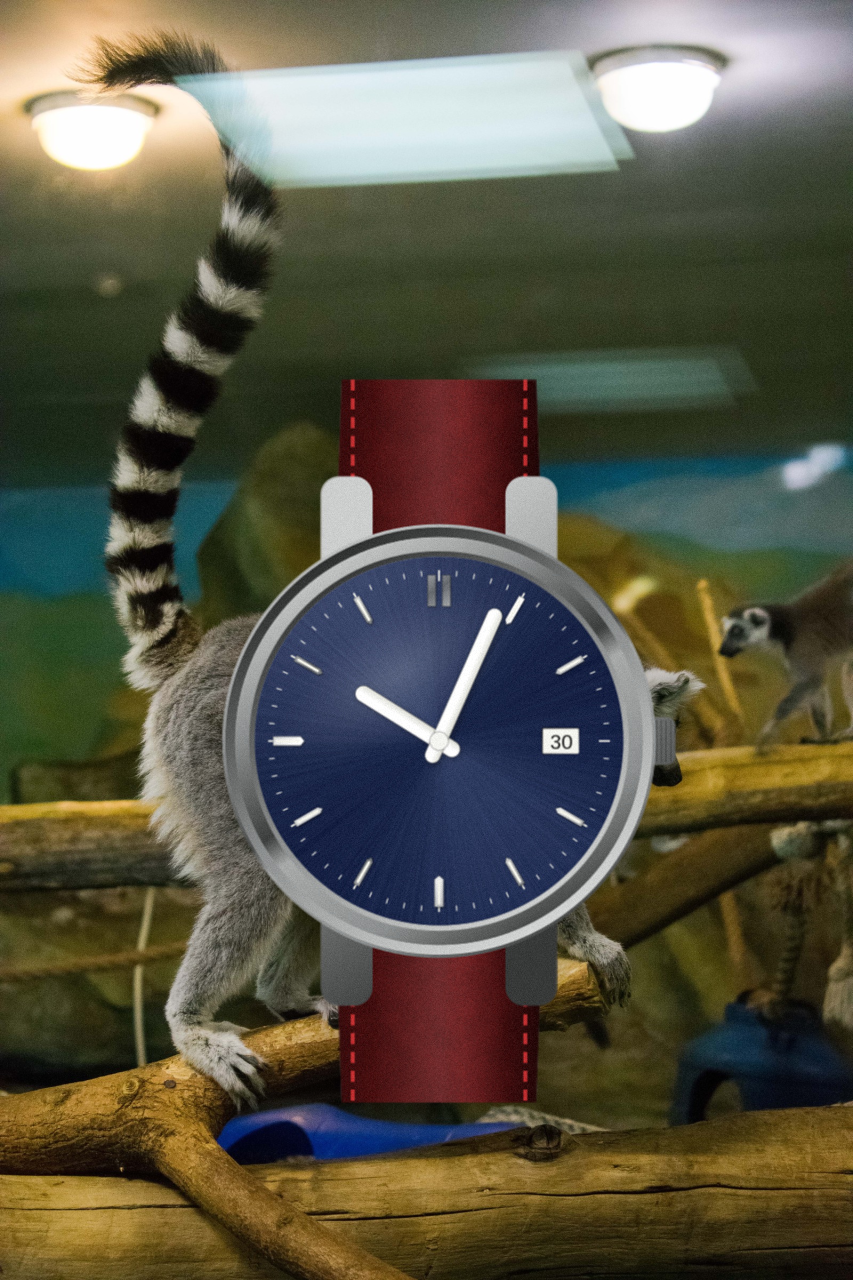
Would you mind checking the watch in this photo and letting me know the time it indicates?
10:04
